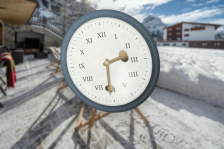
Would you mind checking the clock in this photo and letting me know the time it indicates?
2:31
